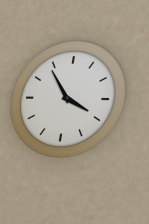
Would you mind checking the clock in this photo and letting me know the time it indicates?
3:54
